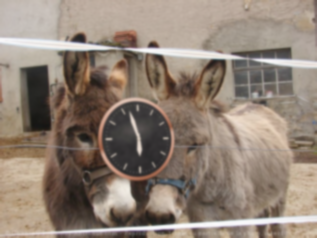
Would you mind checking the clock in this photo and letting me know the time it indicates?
5:57
